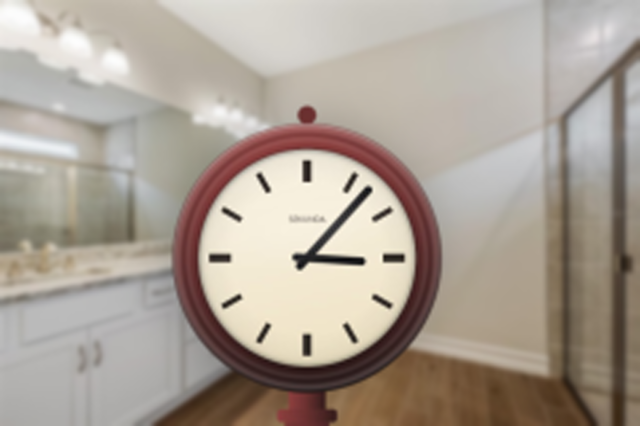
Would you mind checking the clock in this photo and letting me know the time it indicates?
3:07
